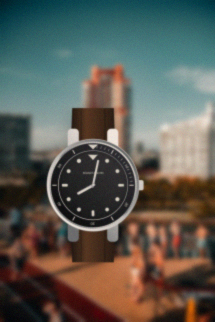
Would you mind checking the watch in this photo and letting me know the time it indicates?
8:02
